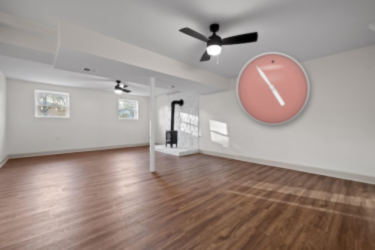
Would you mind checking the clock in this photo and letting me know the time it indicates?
4:54
